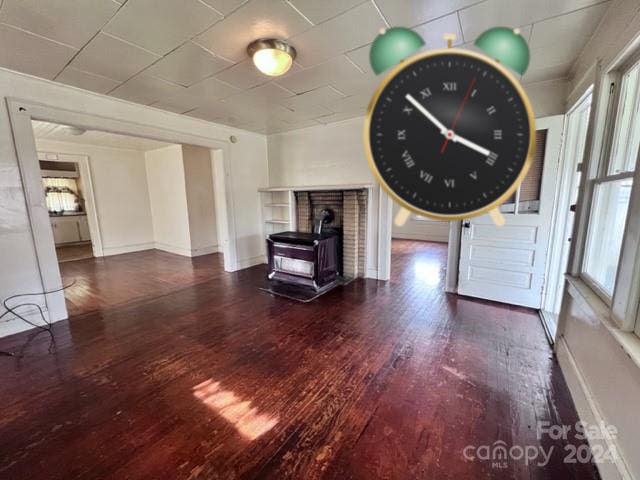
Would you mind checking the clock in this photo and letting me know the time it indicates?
3:52:04
